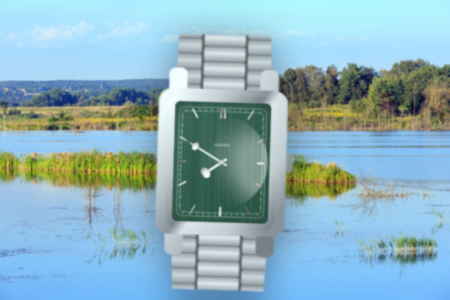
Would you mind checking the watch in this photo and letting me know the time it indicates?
7:50
